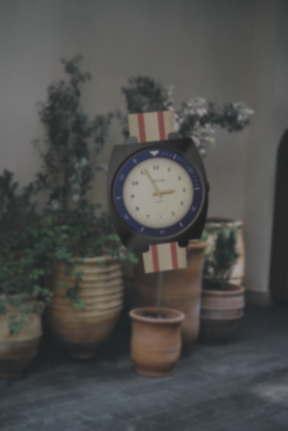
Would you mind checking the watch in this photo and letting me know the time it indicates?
2:56
